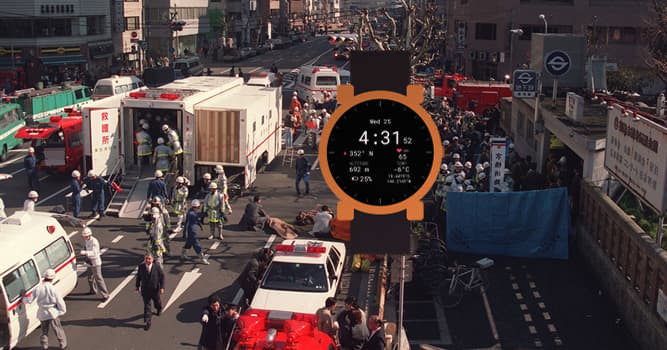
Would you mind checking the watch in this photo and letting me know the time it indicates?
4:31
